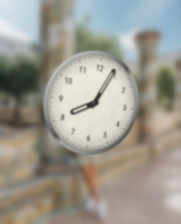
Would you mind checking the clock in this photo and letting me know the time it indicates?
8:04
